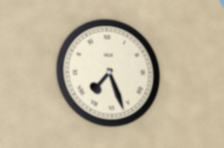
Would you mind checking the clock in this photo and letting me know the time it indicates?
7:27
